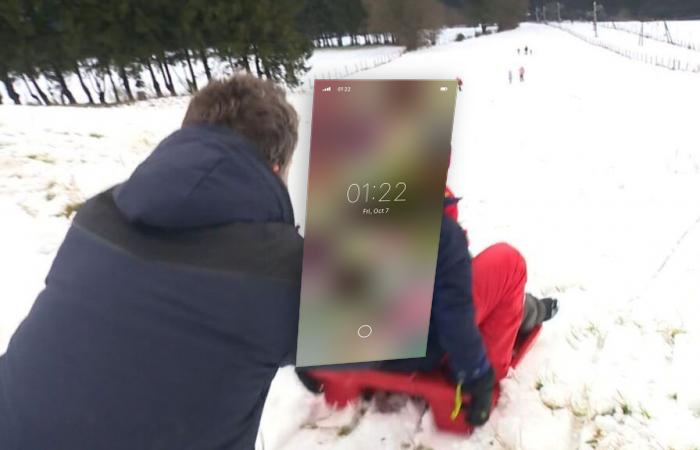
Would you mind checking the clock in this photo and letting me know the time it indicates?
1:22
